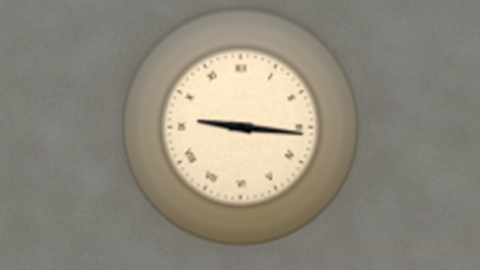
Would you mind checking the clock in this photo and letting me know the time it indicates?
9:16
